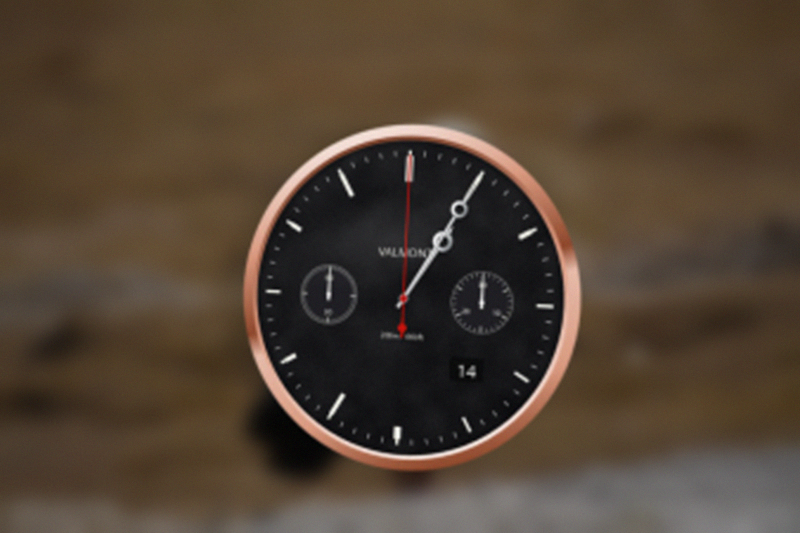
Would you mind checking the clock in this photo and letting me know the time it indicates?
1:05
